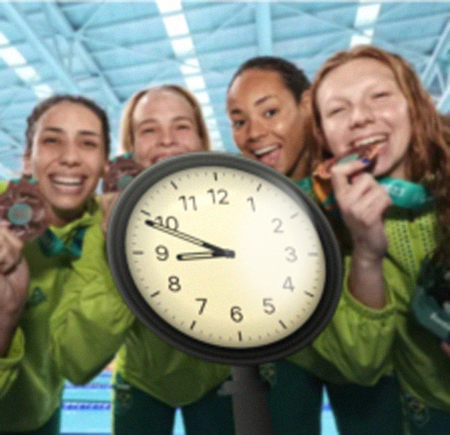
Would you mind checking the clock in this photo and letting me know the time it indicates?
8:49
